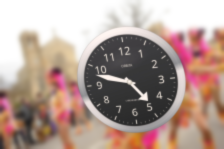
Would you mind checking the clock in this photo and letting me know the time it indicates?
4:48
